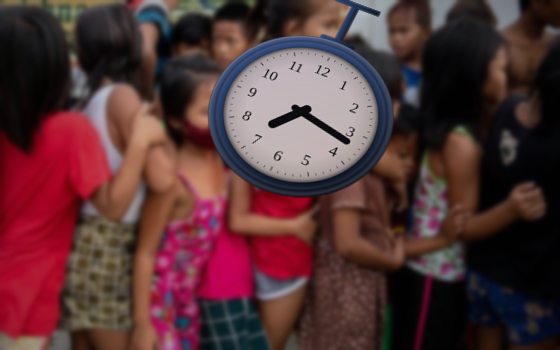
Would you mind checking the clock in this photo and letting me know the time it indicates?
7:17
